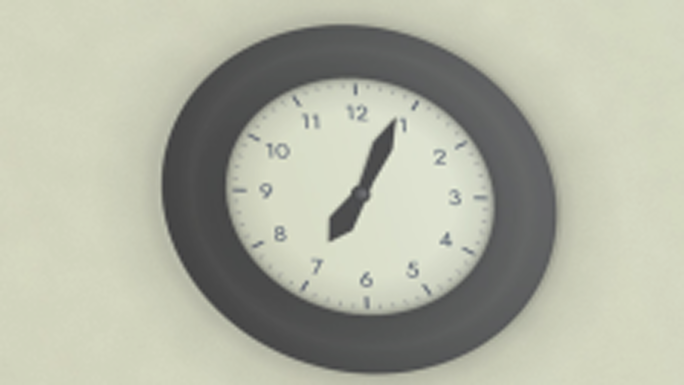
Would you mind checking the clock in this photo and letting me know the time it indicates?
7:04
